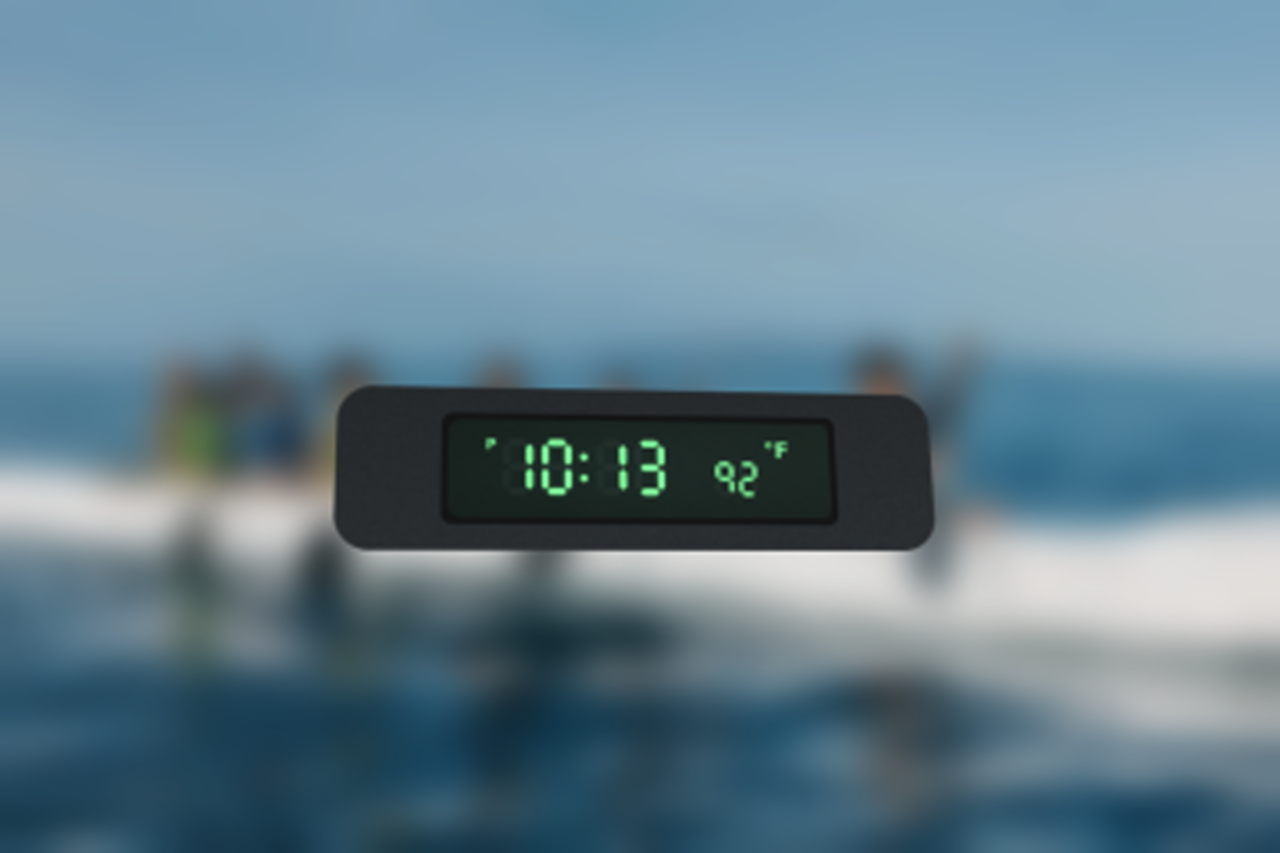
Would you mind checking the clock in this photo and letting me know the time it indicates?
10:13
